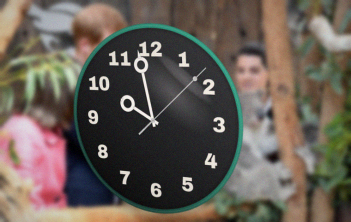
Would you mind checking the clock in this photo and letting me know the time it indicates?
9:58:08
